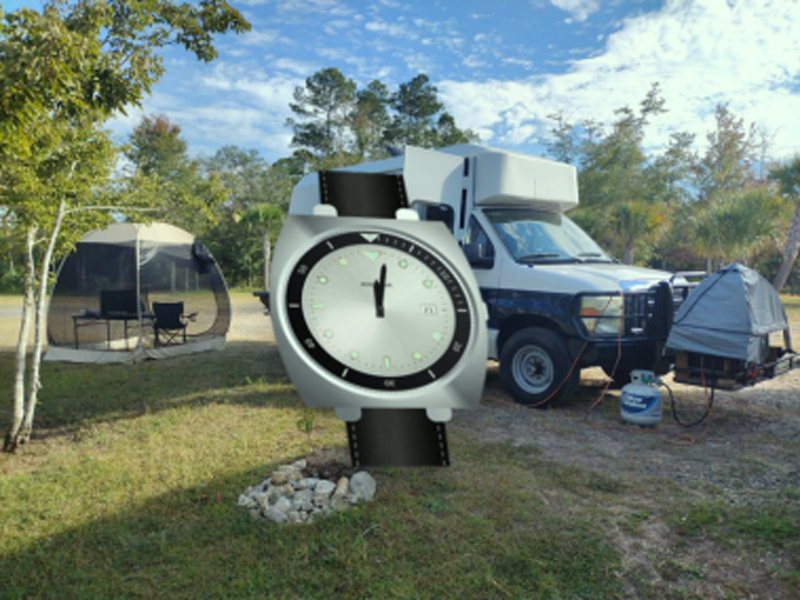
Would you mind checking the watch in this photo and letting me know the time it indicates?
12:02
